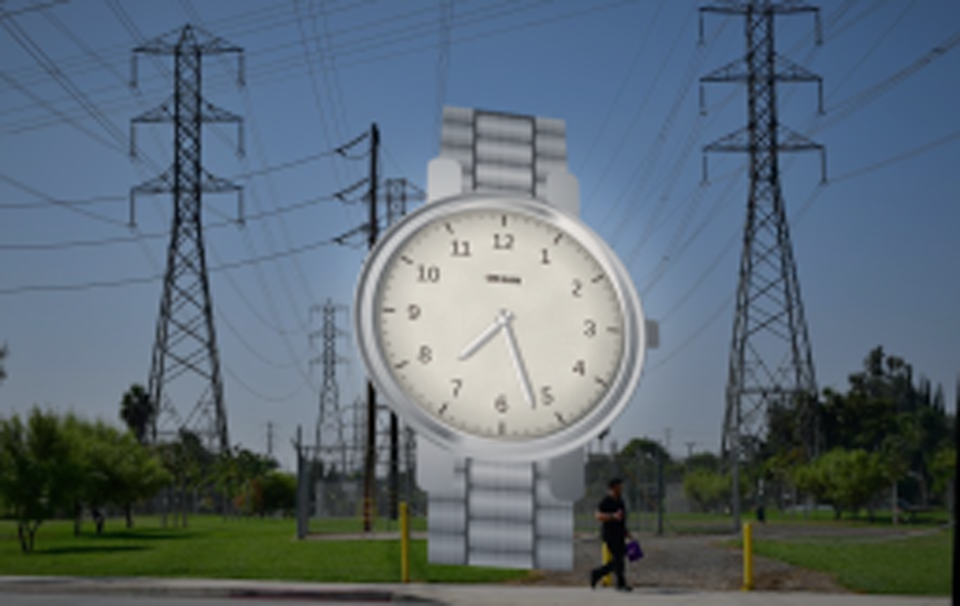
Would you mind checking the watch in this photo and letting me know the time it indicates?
7:27
